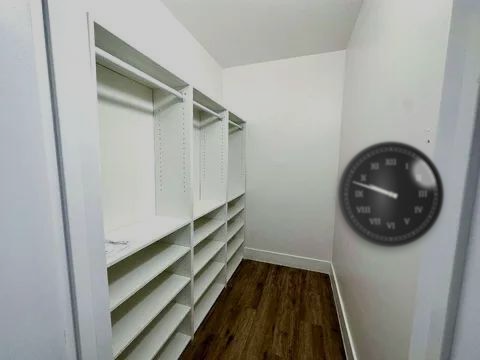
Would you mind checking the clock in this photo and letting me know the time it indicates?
9:48
